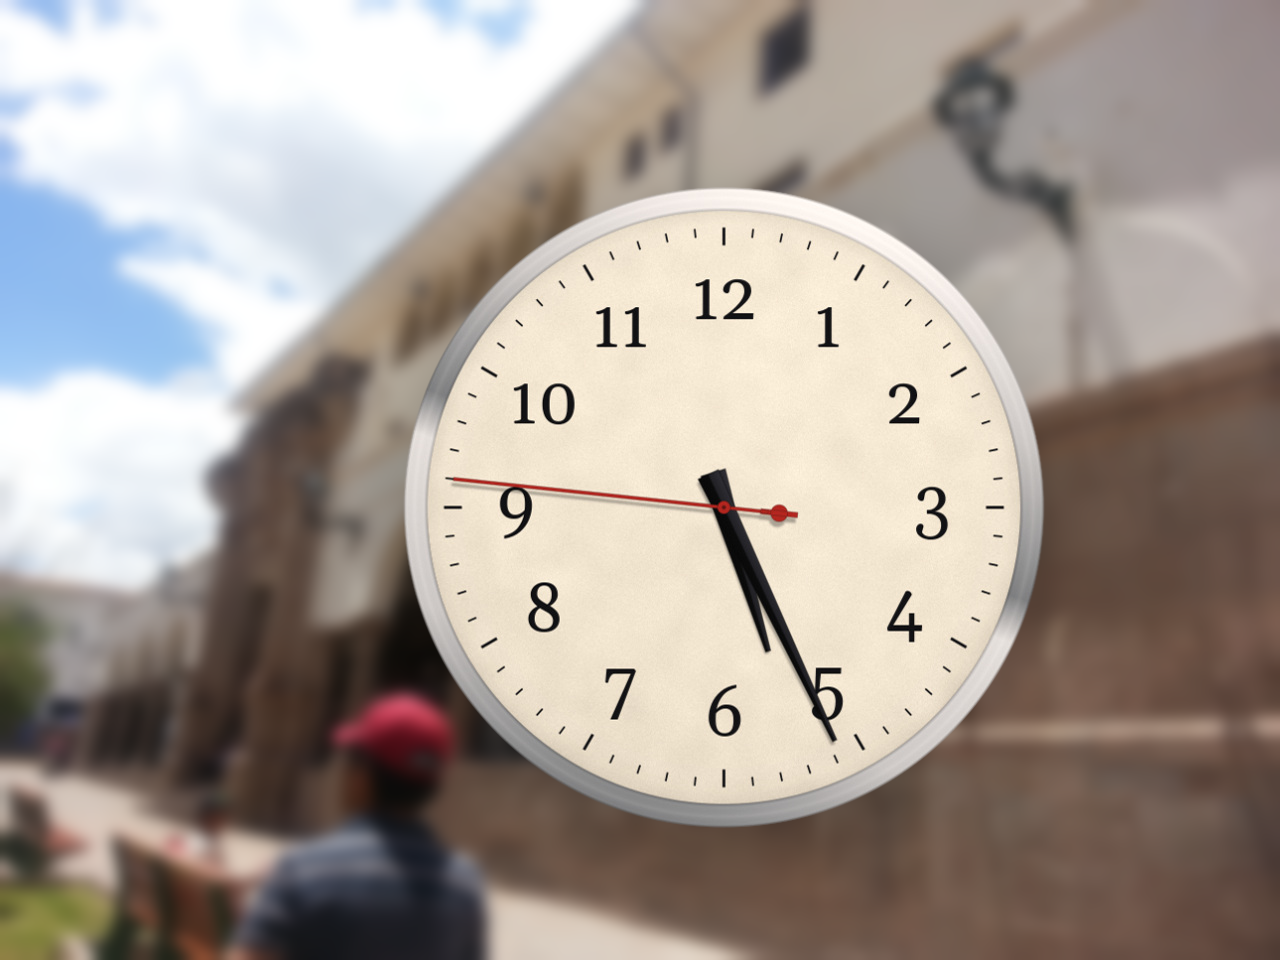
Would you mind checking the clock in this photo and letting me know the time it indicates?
5:25:46
